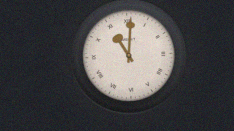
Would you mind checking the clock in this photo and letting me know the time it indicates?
11:01
